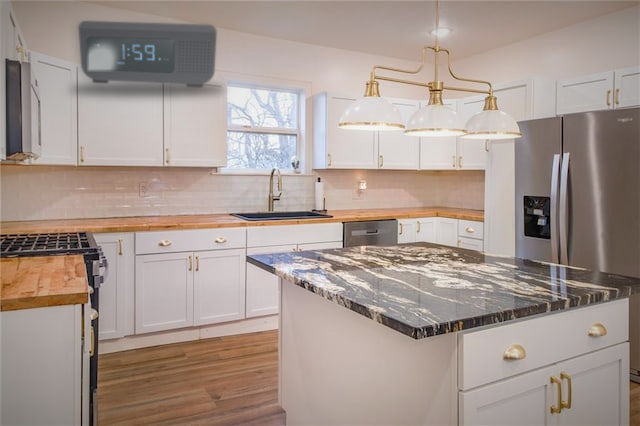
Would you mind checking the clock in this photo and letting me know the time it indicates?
1:59
